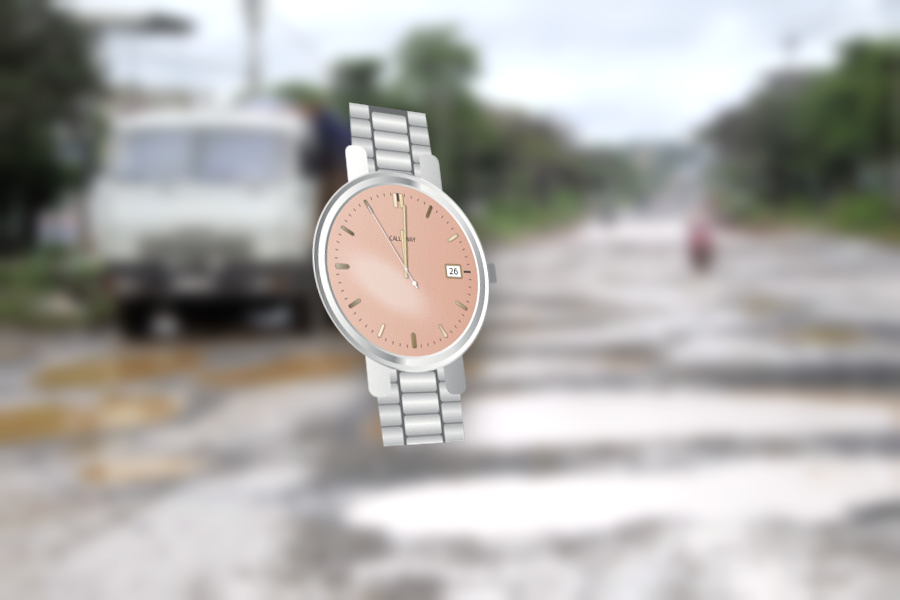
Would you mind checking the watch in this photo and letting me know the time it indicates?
12:00:55
